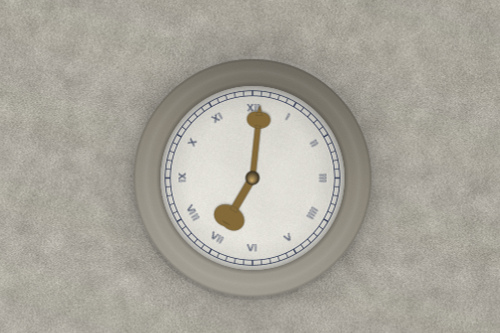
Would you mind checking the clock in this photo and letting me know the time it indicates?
7:01
